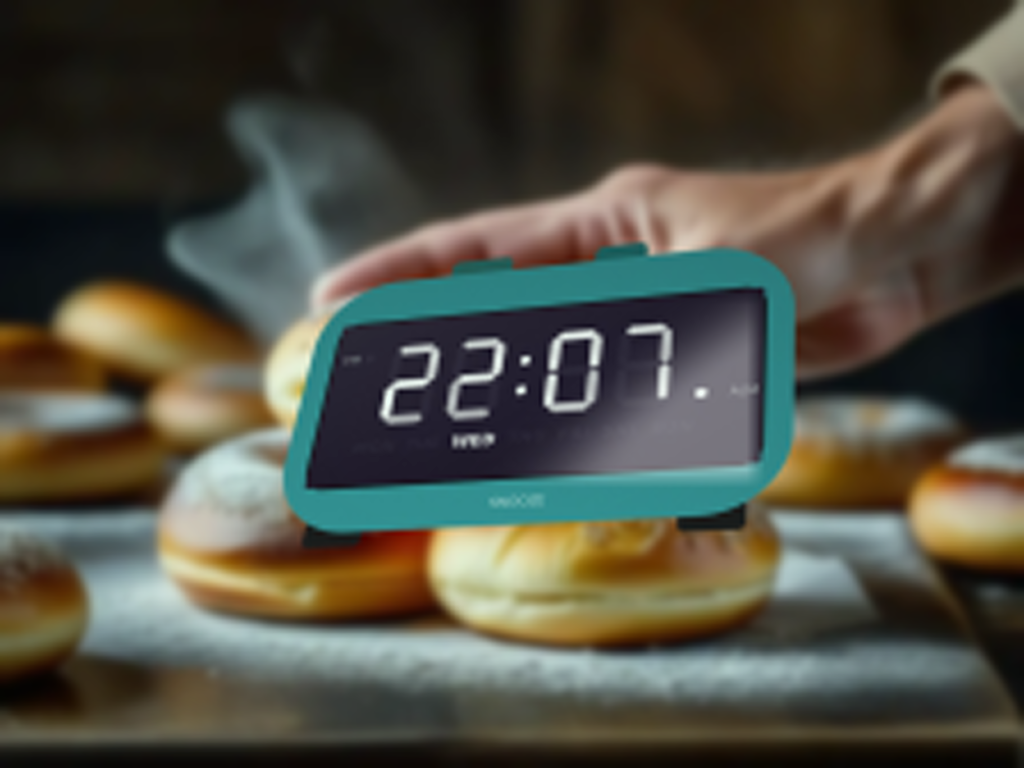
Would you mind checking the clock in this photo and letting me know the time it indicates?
22:07
